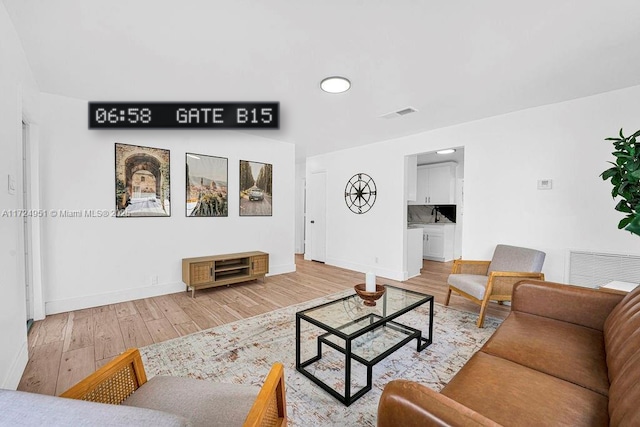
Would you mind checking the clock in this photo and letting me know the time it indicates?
6:58
